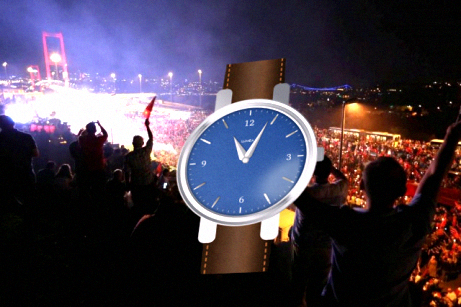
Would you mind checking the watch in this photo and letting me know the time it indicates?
11:04
